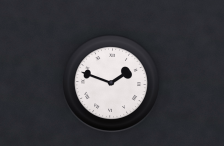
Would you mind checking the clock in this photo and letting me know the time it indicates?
1:48
